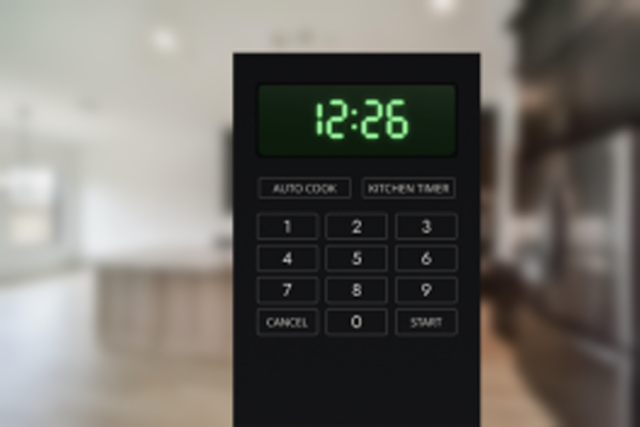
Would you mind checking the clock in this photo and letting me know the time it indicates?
12:26
